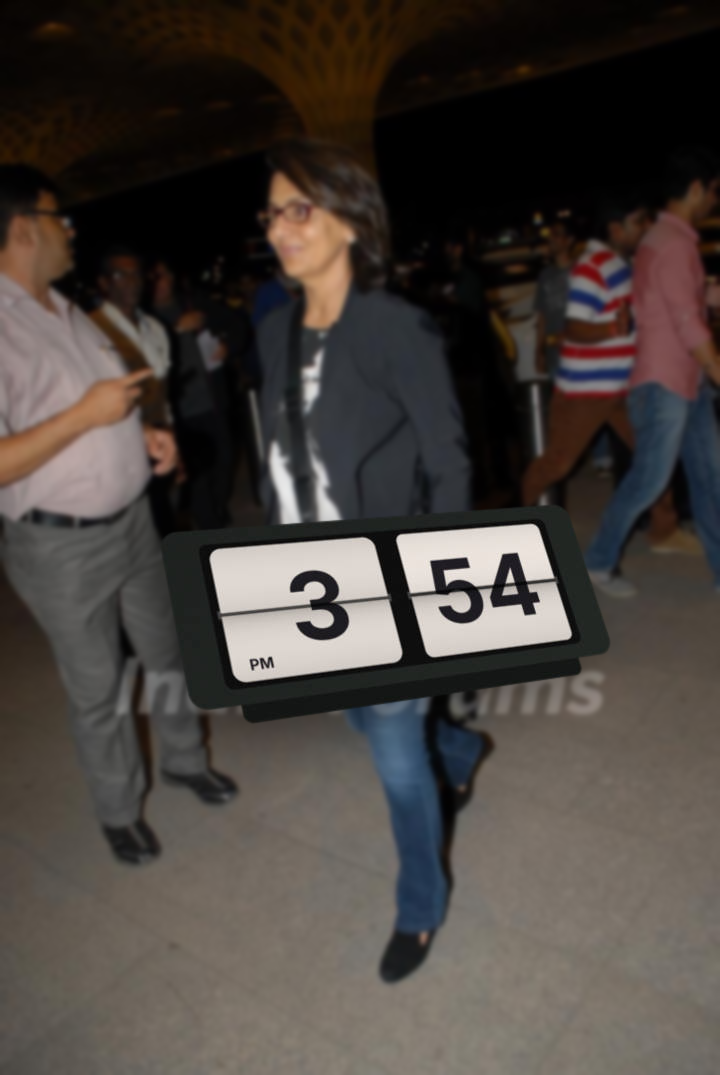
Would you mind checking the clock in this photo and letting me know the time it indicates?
3:54
